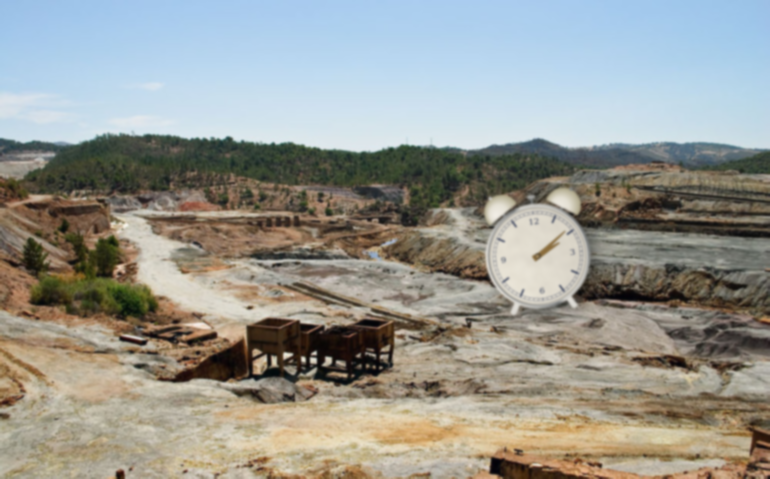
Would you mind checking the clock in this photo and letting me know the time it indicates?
2:09
